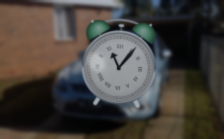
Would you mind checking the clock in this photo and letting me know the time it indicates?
11:06
